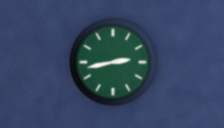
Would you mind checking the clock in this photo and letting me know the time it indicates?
2:43
